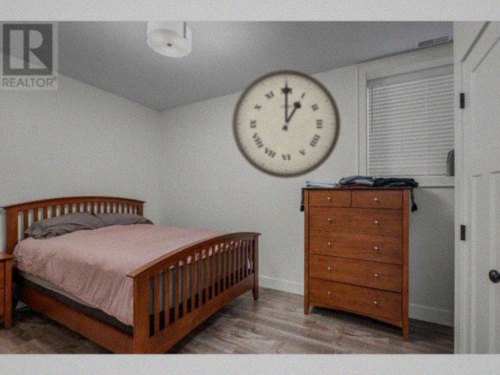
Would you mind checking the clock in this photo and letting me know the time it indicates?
1:00
